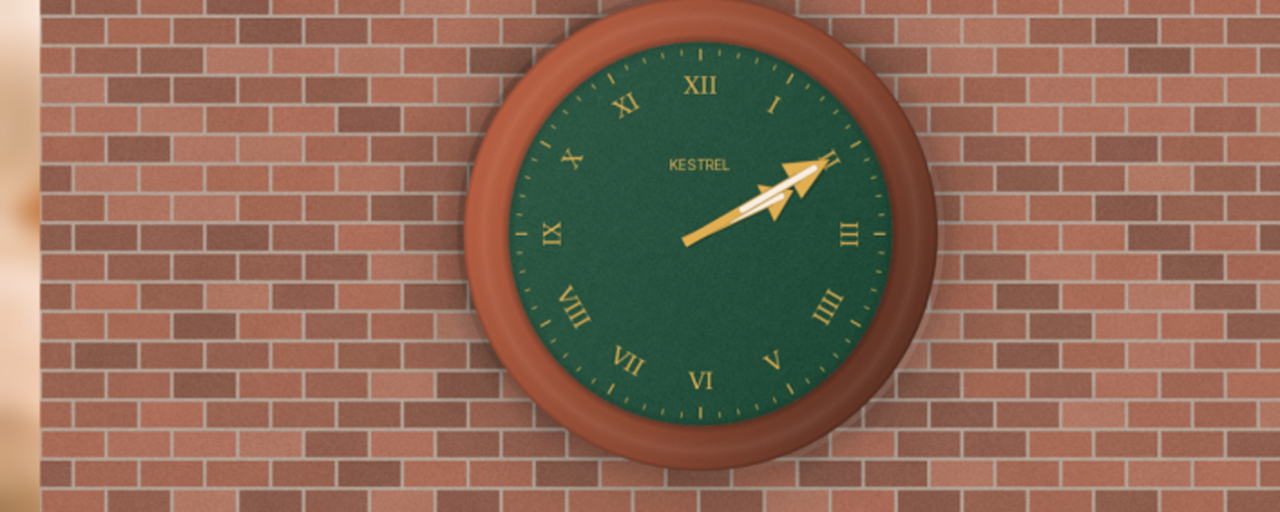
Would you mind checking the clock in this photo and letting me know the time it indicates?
2:10
